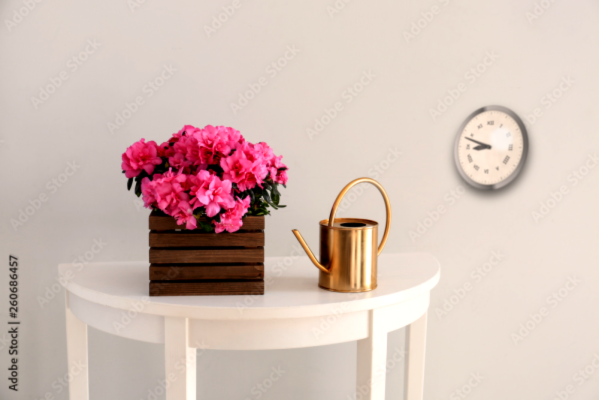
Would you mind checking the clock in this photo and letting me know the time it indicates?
8:48
